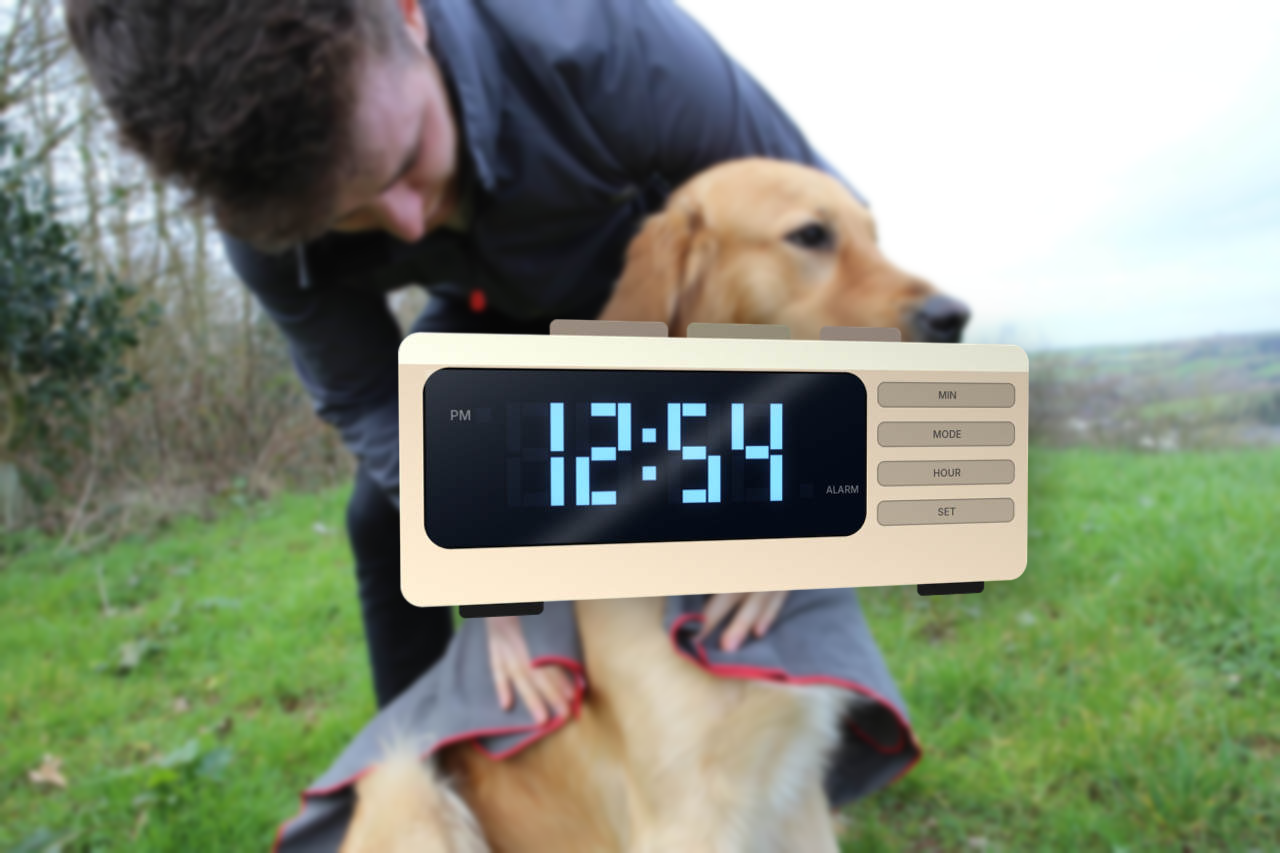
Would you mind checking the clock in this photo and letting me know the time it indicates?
12:54
